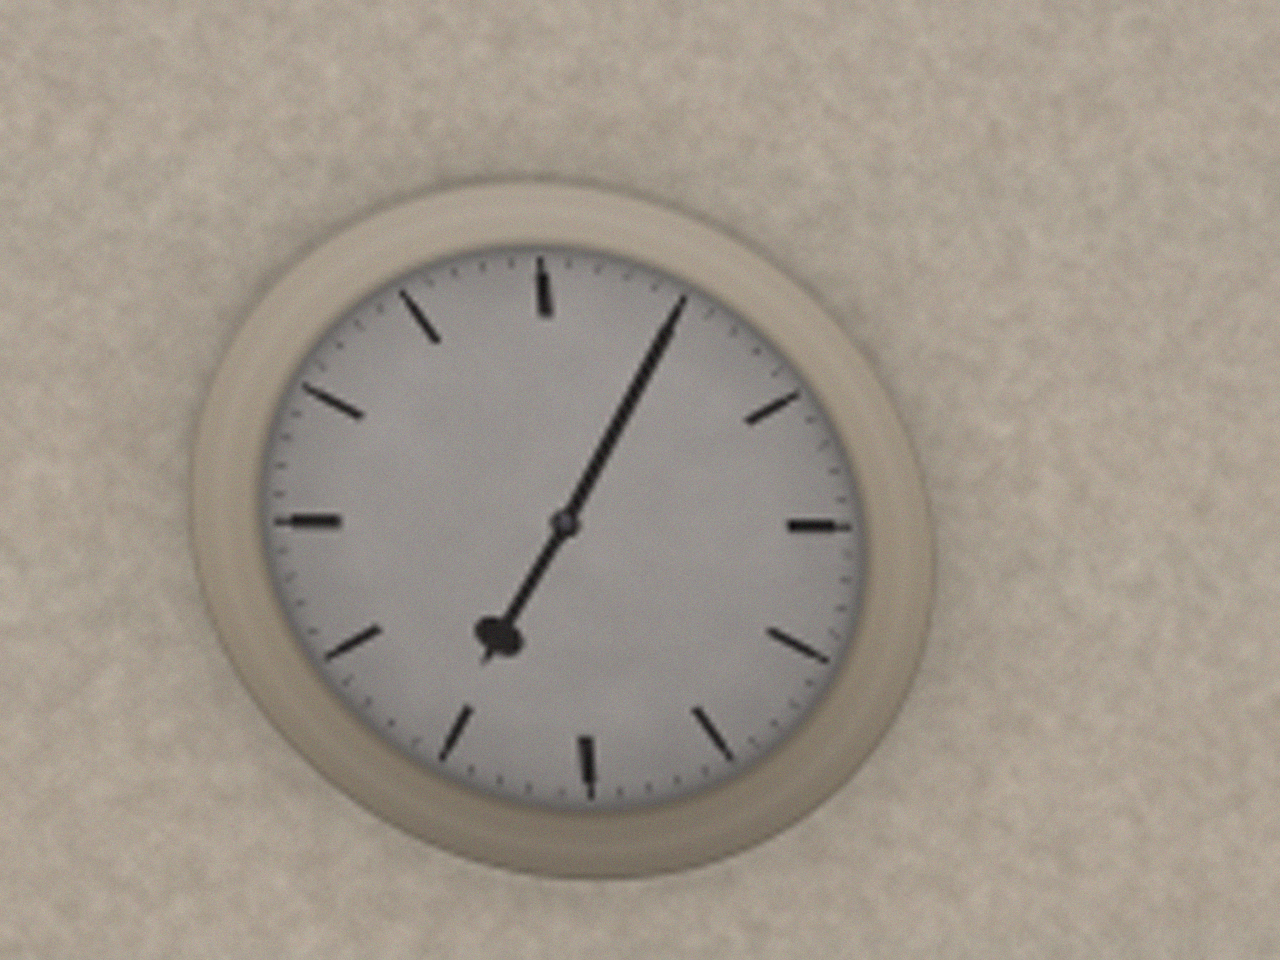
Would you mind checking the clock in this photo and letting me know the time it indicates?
7:05
